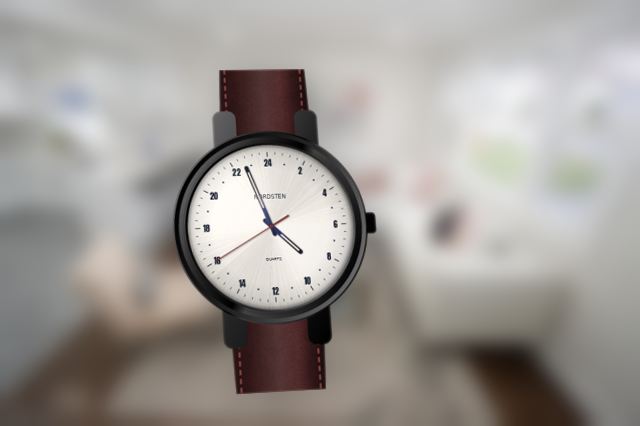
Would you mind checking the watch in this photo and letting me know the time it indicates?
8:56:40
